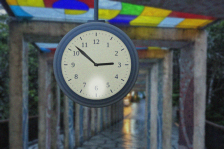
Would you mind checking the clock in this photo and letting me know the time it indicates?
2:52
